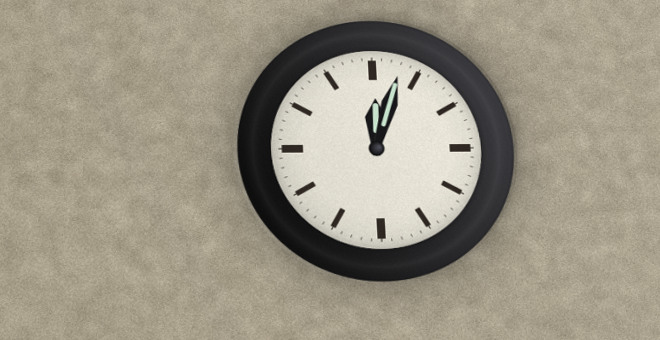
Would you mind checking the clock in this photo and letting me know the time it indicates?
12:03
